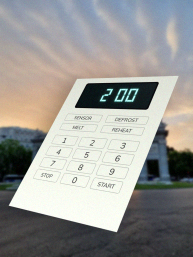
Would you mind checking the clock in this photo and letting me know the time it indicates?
2:00
